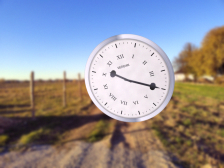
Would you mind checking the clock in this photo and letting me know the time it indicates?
10:20
